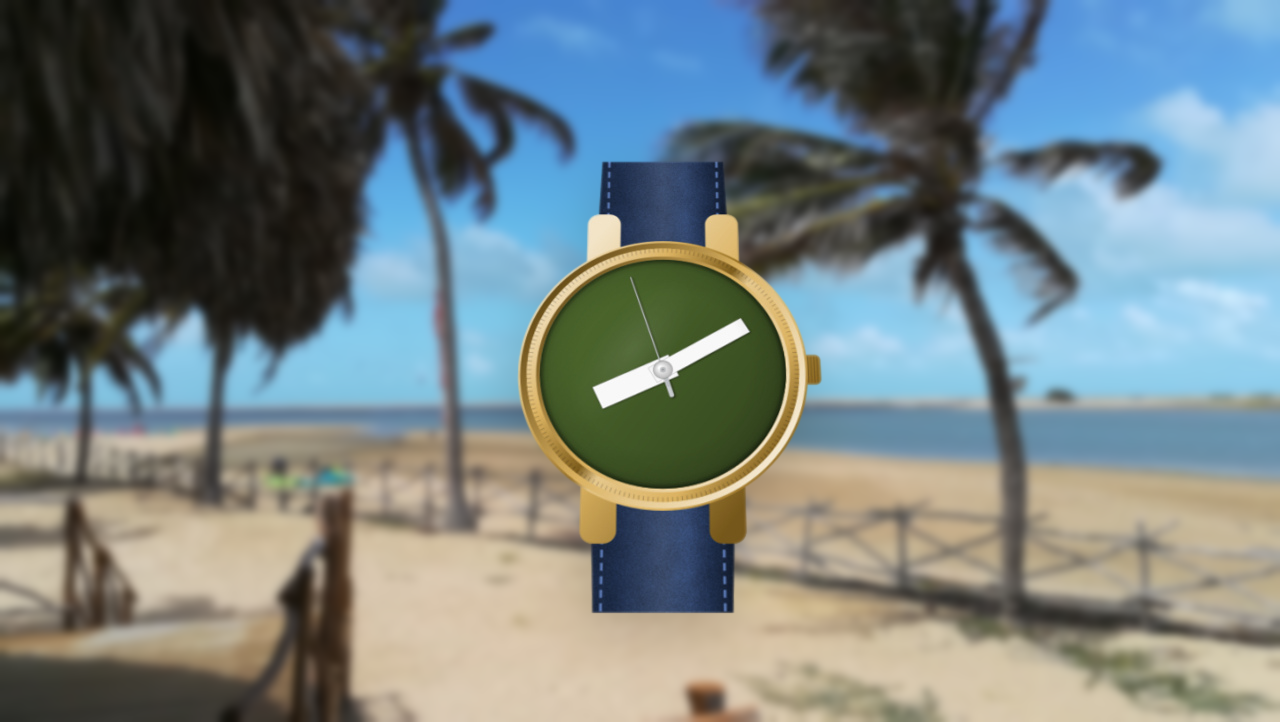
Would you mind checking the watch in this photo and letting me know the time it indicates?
8:09:57
